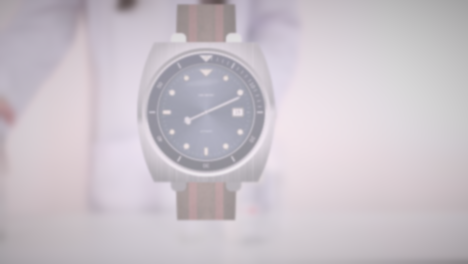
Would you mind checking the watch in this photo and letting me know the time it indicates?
8:11
